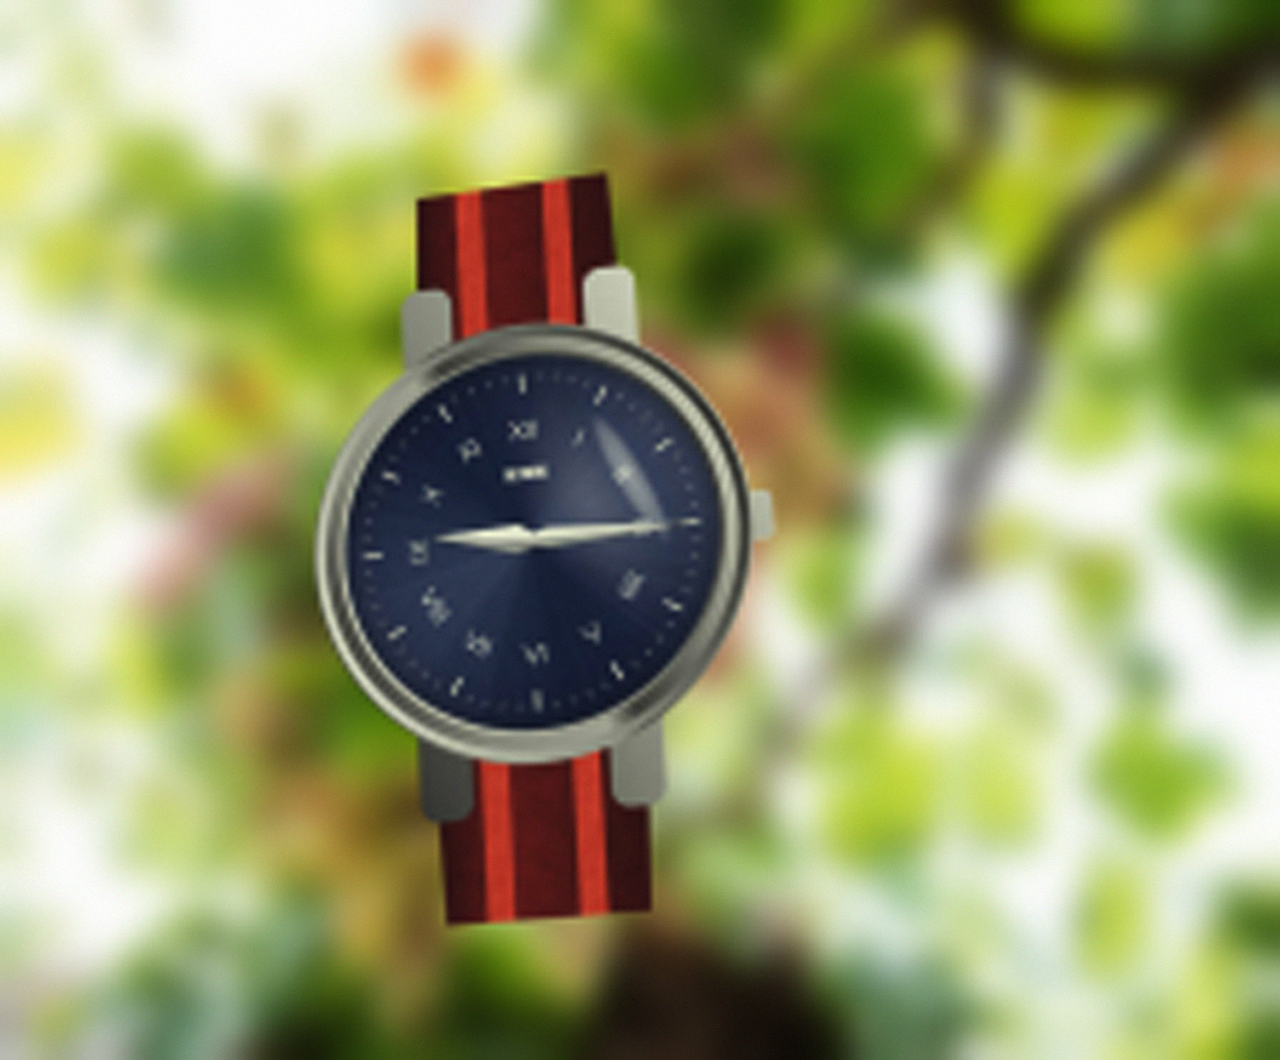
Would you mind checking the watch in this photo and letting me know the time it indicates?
9:15
